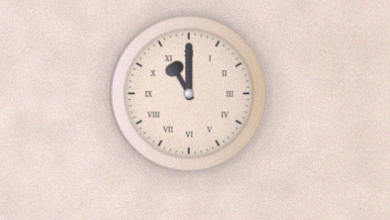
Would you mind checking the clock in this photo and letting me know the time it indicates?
11:00
